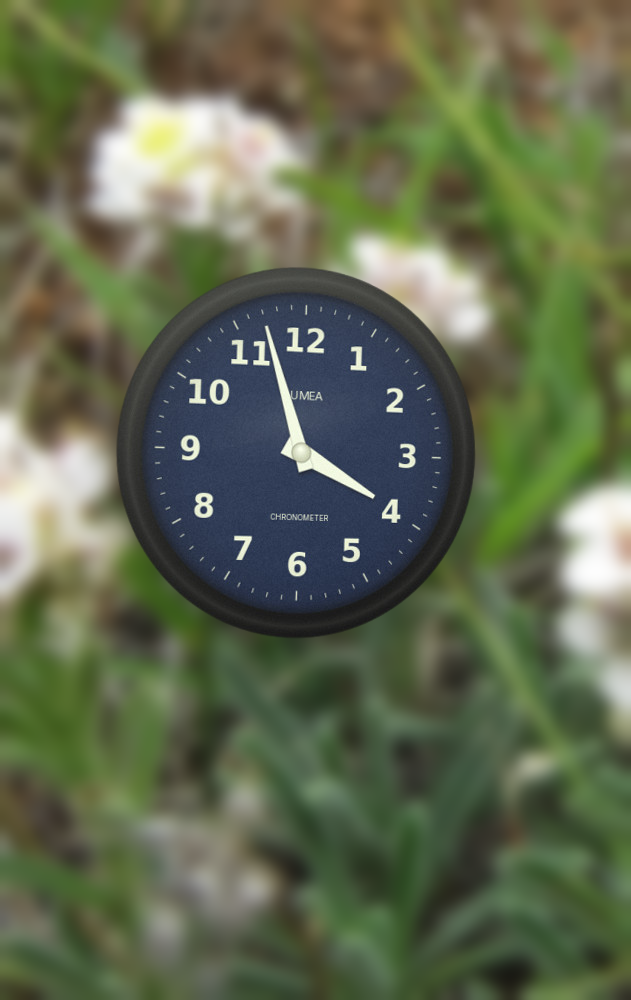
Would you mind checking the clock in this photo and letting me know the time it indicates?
3:57
